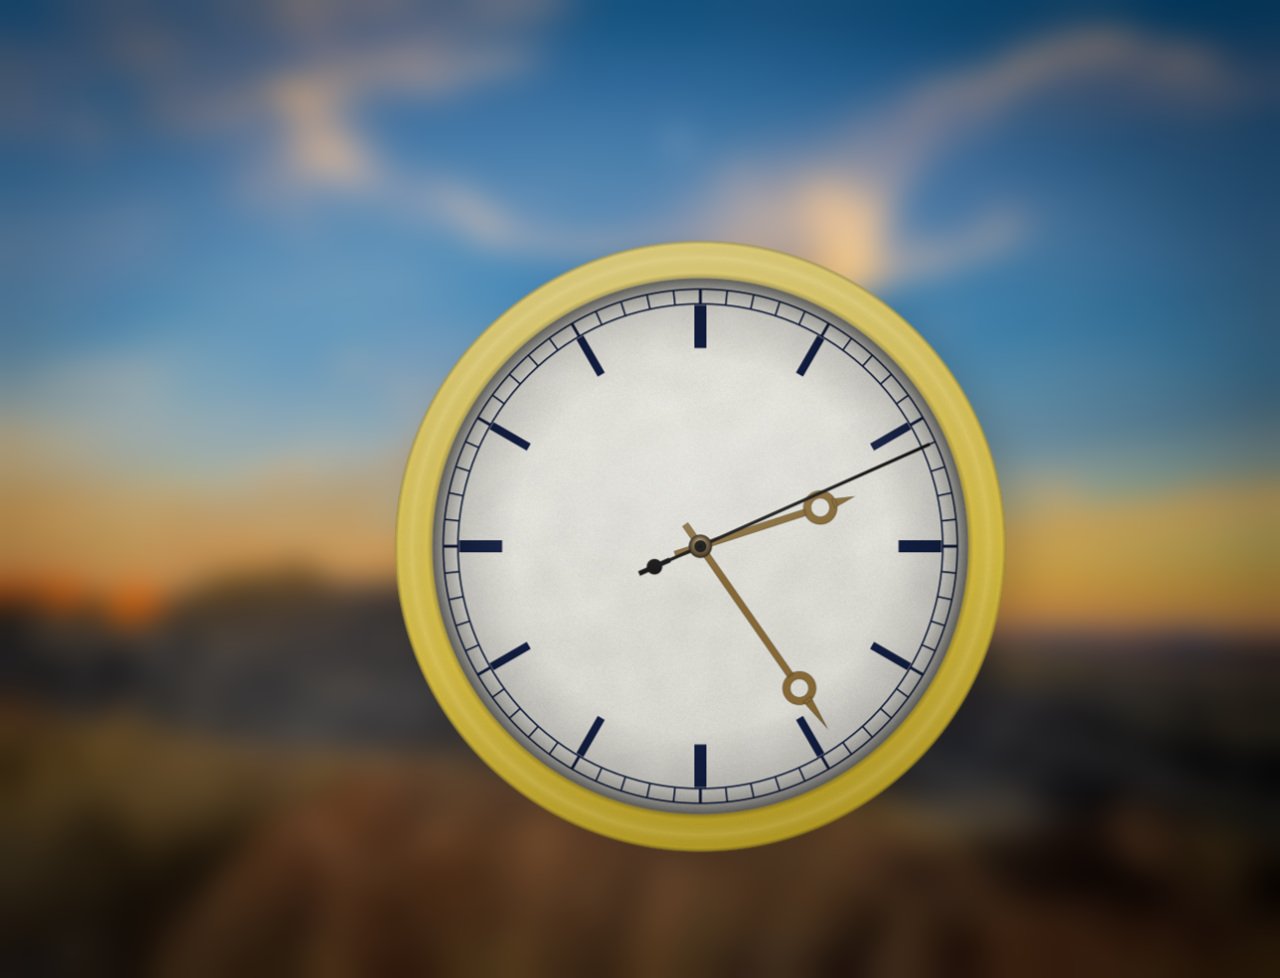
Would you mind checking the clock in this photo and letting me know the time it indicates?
2:24:11
